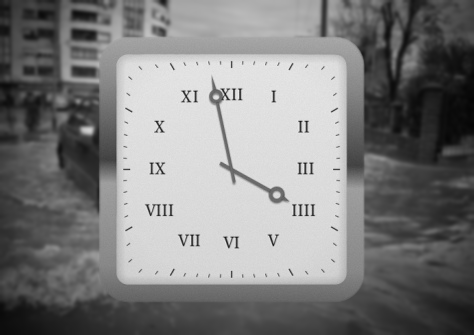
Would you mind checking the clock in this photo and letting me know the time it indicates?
3:58
